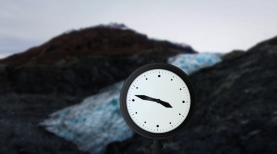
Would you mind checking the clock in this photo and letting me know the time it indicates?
3:47
